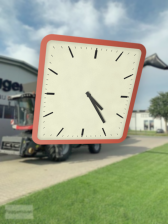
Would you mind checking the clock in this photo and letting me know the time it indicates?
4:24
